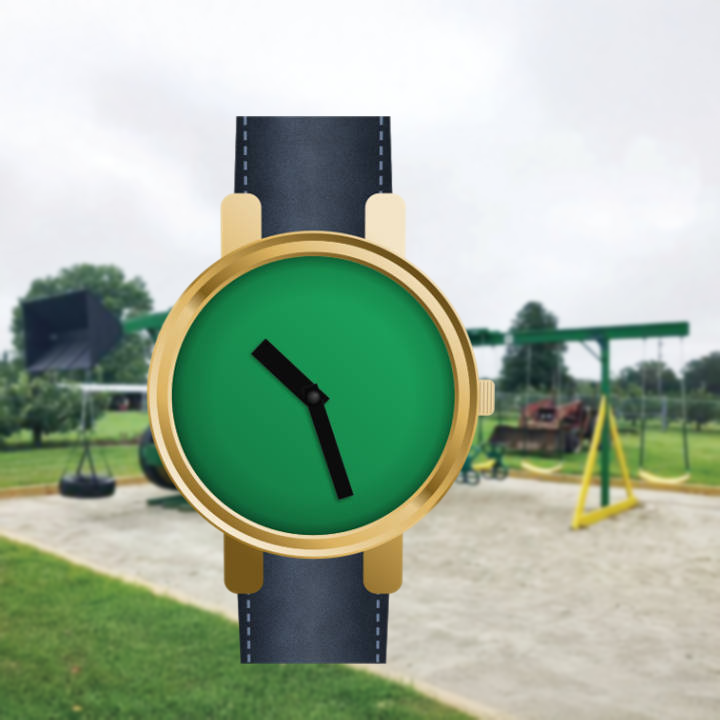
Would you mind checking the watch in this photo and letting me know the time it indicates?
10:27
